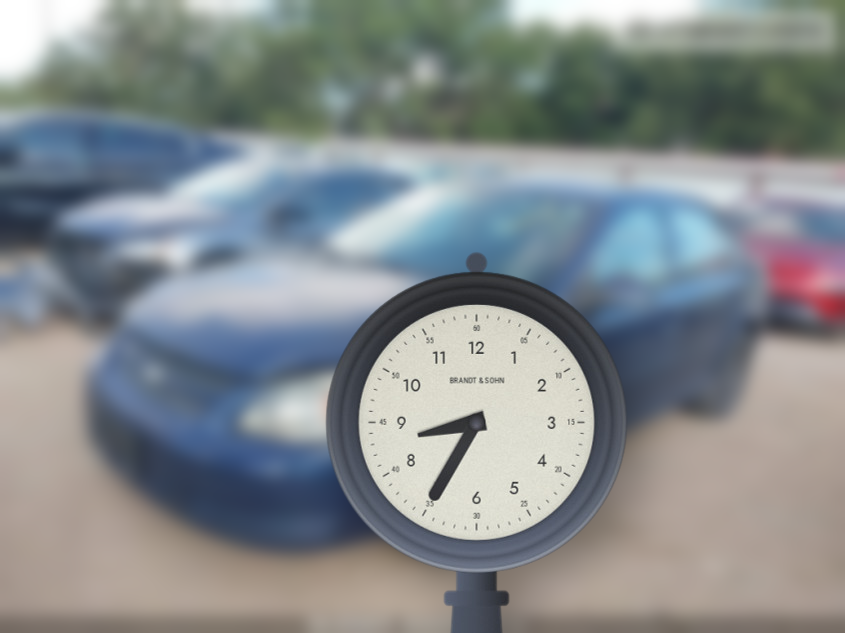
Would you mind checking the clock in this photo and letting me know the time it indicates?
8:35
